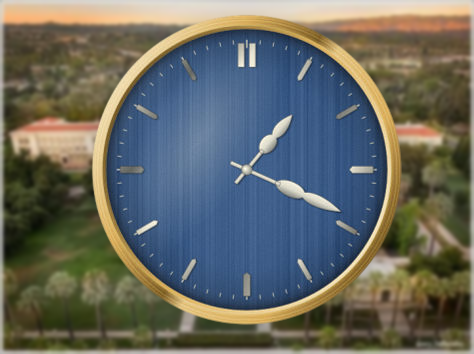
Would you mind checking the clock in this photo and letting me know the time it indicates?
1:19
